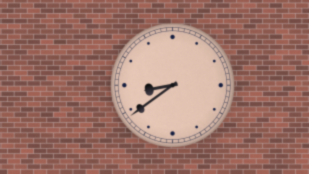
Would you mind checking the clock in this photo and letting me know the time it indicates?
8:39
